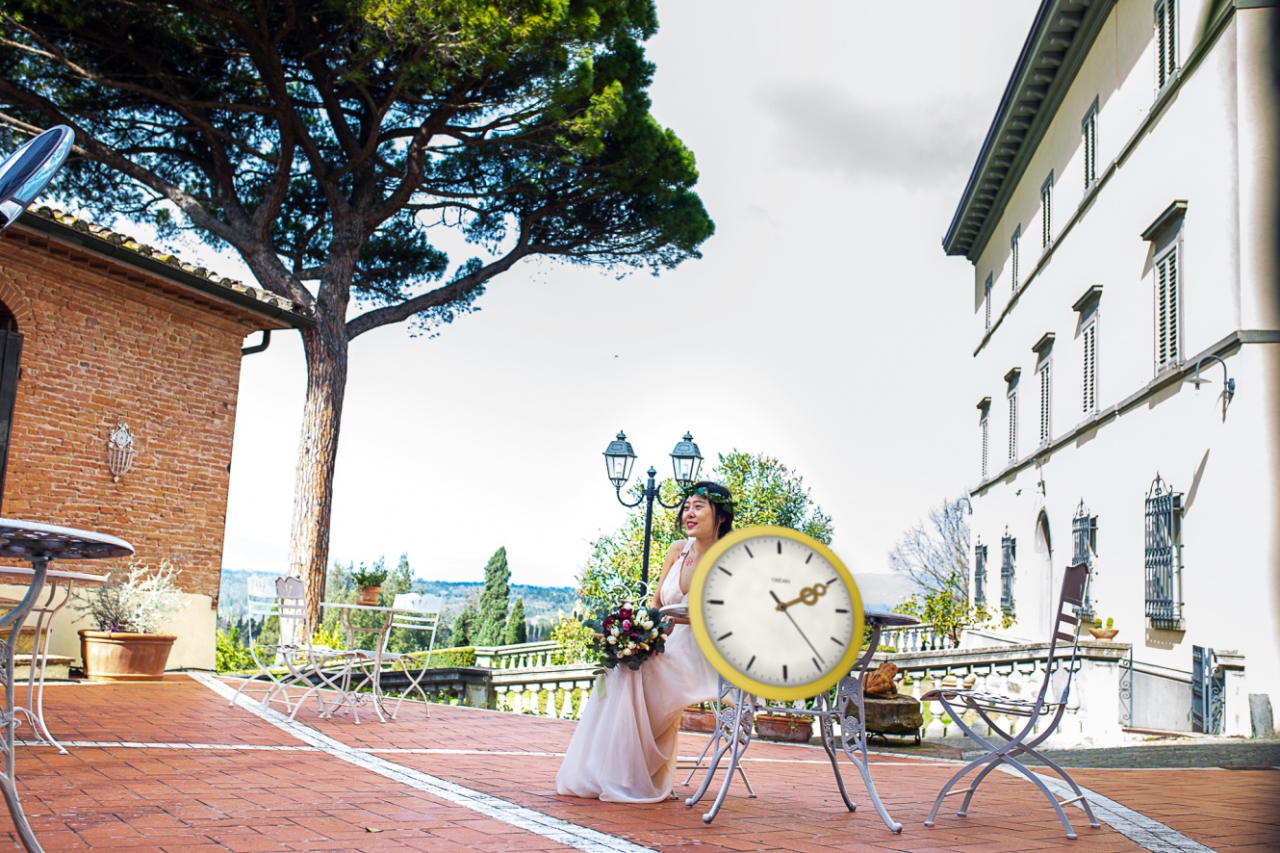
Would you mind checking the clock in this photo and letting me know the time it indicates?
2:10:24
